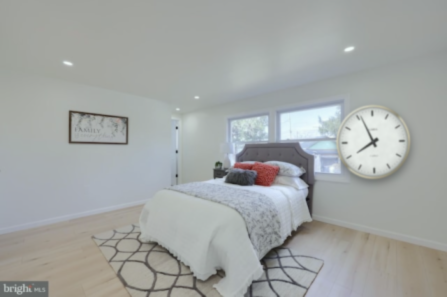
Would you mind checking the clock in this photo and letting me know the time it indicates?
7:56
